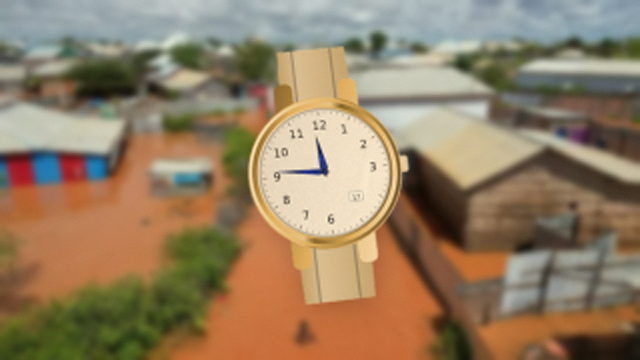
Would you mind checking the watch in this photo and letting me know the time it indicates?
11:46
